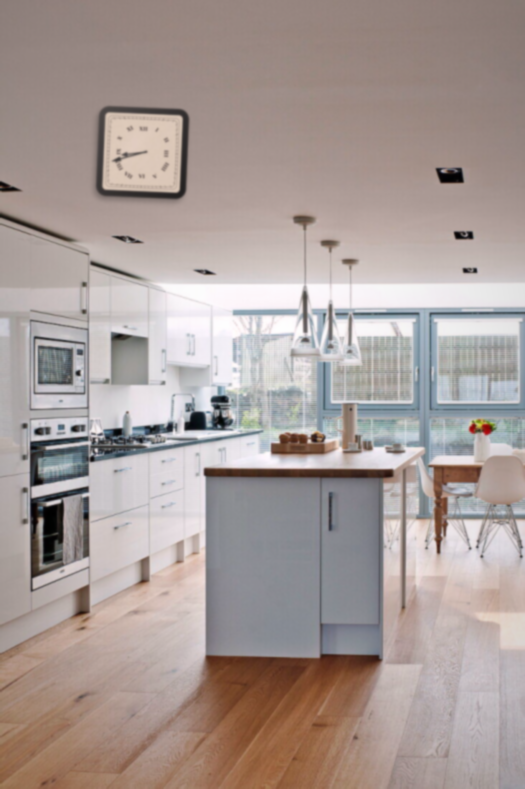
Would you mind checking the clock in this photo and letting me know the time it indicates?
8:42
